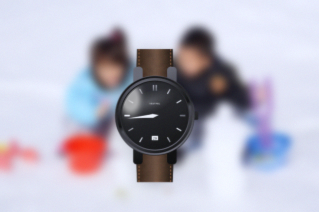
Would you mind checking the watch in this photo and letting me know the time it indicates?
8:44
